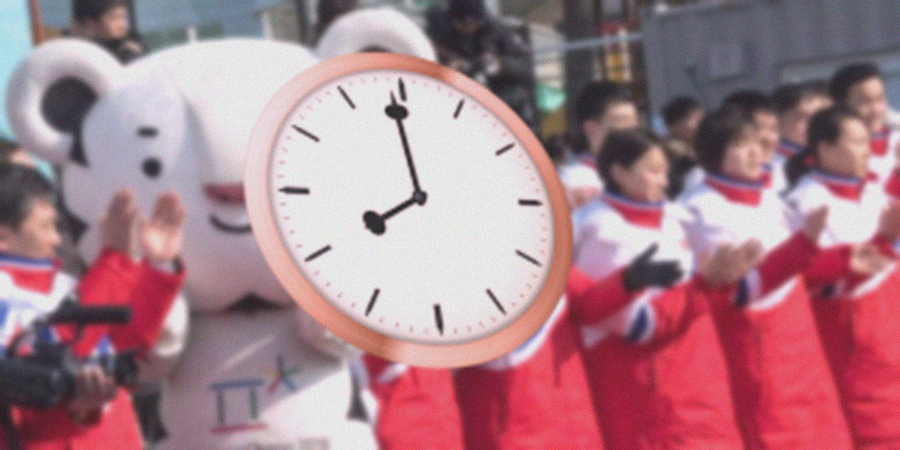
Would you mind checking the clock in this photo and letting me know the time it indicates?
7:59
